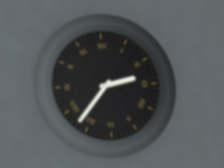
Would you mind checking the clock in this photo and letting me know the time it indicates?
2:37
